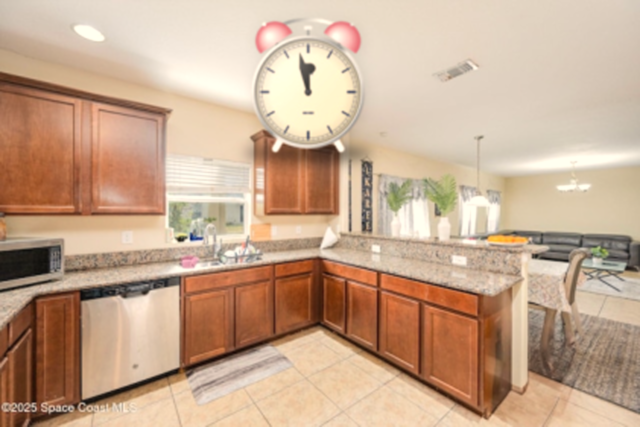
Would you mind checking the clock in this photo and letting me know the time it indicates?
11:58
